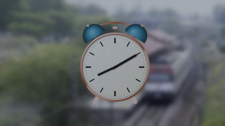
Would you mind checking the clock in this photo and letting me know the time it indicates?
8:10
